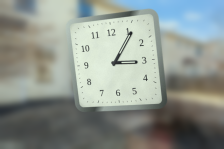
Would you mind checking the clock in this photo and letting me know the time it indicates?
3:06
